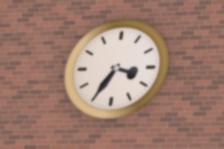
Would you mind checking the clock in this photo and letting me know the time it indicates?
3:35
